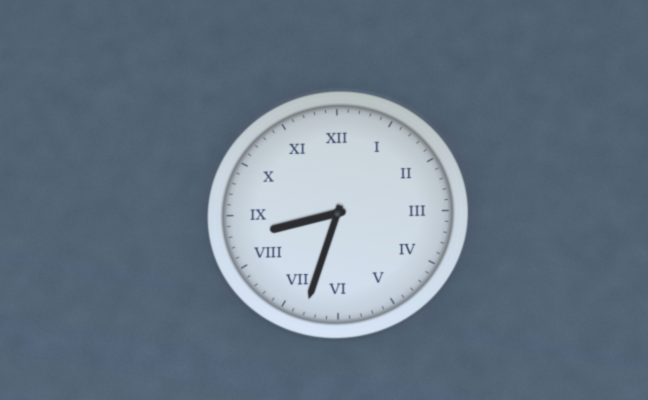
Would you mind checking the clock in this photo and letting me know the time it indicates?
8:33
